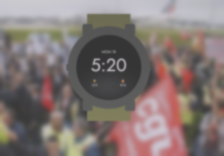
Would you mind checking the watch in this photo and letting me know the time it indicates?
5:20
